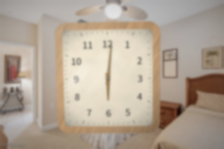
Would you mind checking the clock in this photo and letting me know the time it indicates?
6:01
